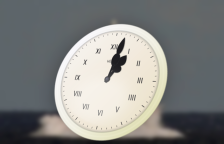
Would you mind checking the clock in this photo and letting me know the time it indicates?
1:02
